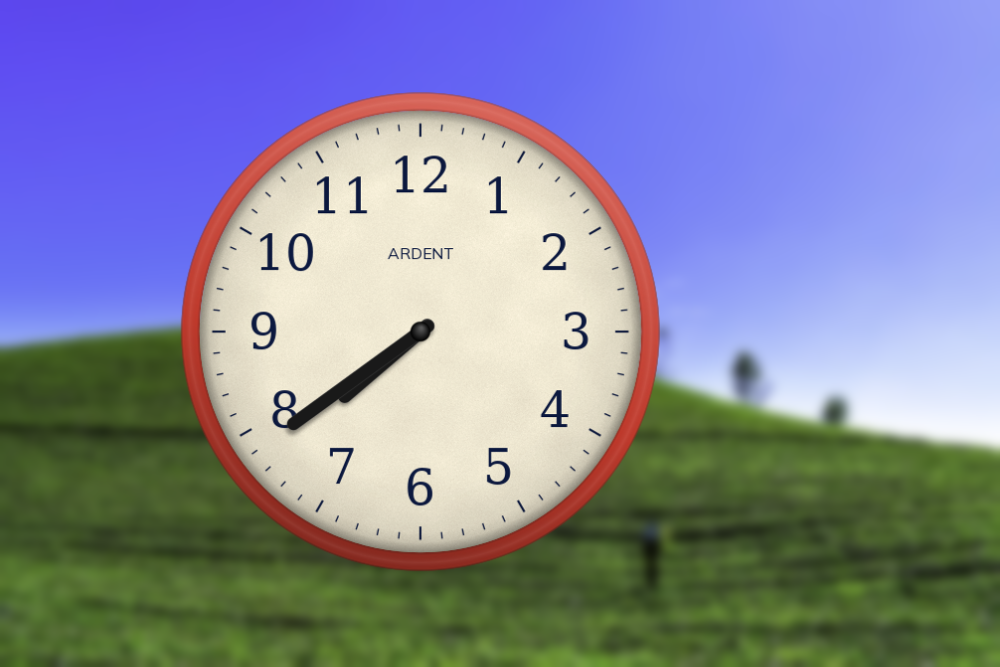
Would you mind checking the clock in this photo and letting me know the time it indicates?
7:39
